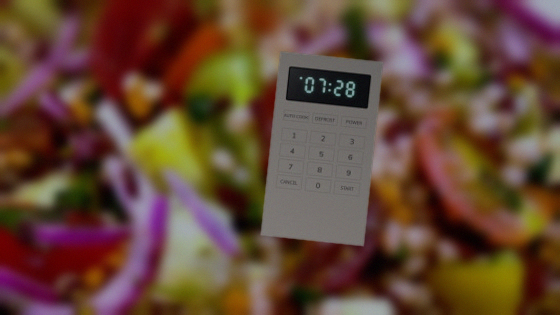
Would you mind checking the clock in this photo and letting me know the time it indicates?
7:28
